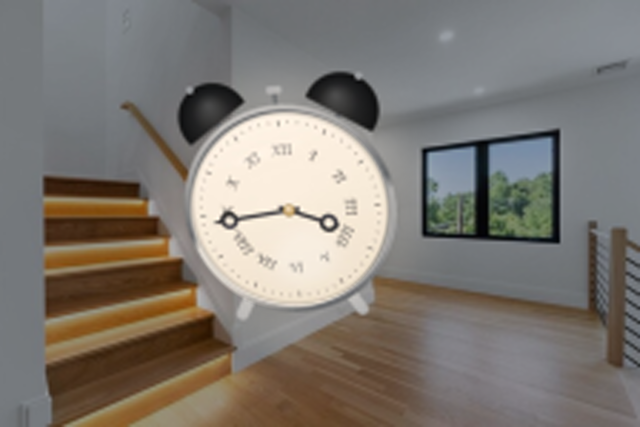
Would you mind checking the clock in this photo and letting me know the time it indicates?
3:44
